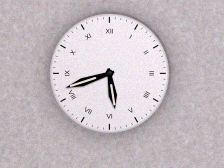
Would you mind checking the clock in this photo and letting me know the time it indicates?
5:42
